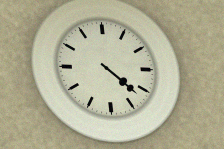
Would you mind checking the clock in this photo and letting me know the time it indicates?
4:22
